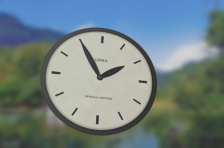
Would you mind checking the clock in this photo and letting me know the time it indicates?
1:55
